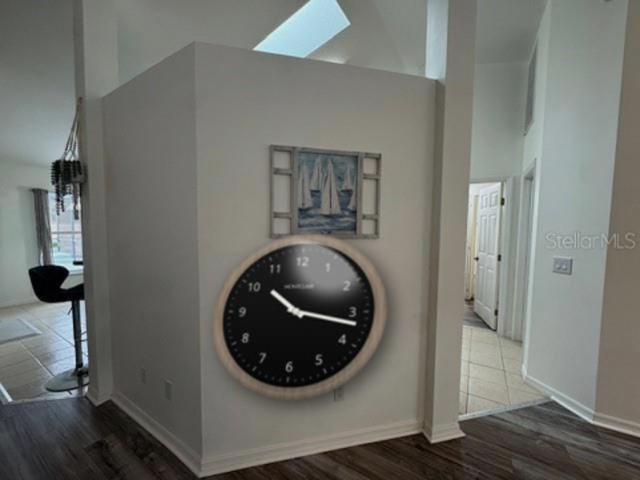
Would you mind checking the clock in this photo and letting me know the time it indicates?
10:17
